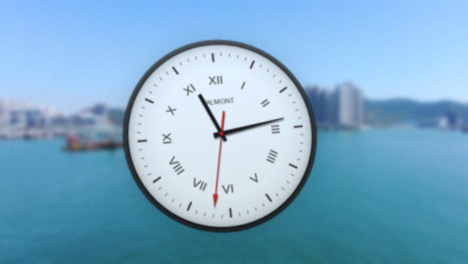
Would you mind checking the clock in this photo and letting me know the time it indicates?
11:13:32
